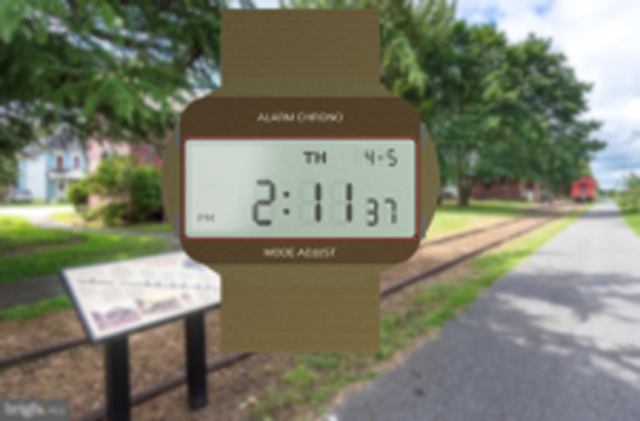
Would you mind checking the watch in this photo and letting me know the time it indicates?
2:11:37
